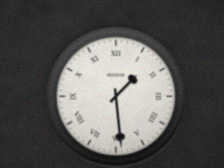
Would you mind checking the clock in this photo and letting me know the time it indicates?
1:29
